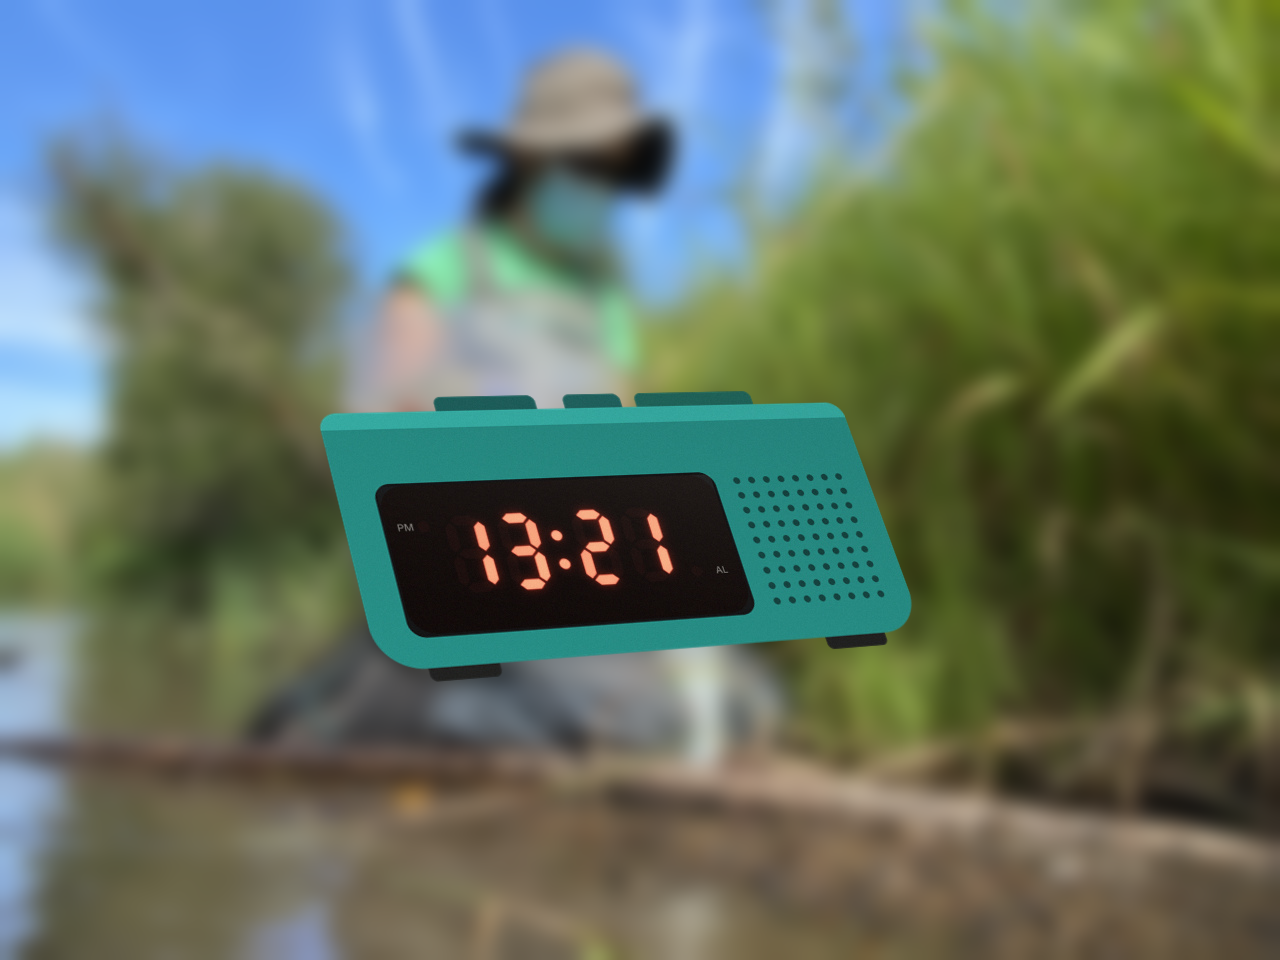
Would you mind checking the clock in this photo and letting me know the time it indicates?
13:21
